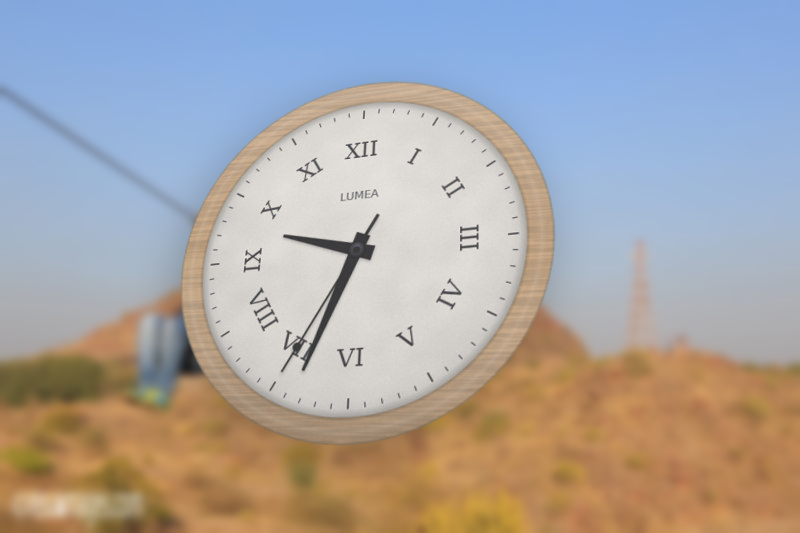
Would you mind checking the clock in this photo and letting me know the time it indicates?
9:33:35
